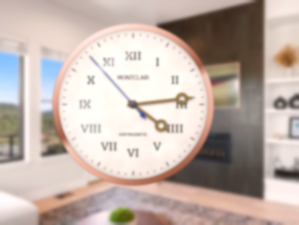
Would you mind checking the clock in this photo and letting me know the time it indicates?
4:13:53
